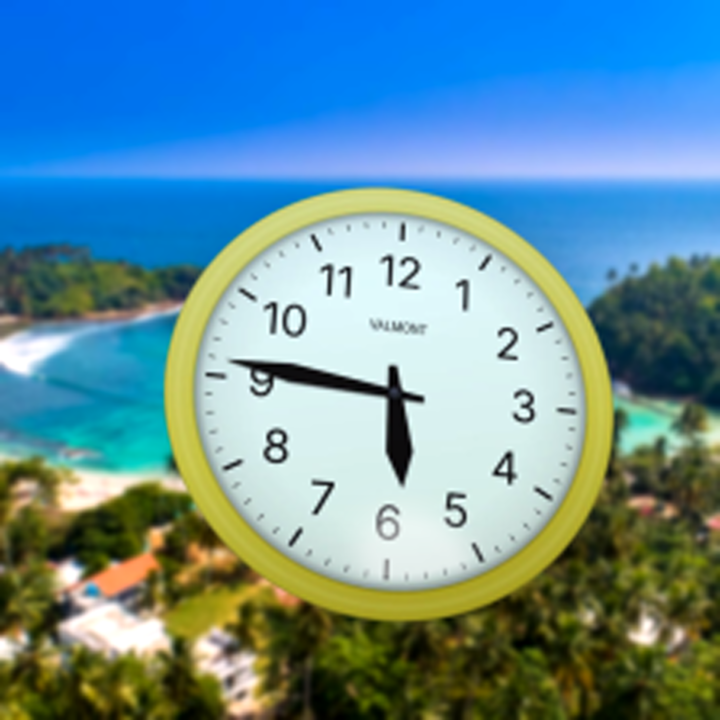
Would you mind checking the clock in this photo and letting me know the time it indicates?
5:46
